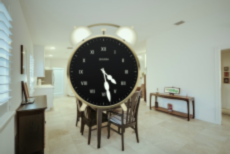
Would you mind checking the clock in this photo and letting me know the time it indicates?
4:28
